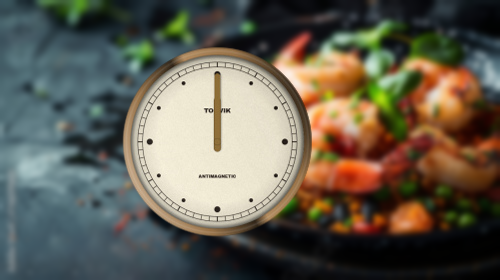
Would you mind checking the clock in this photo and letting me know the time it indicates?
12:00
